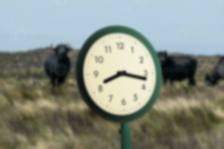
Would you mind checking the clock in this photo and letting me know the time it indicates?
8:17
